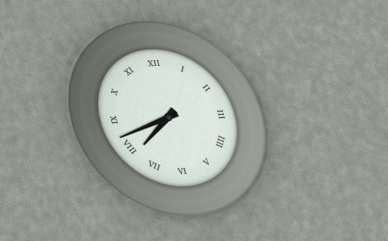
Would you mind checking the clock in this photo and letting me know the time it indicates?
7:42
